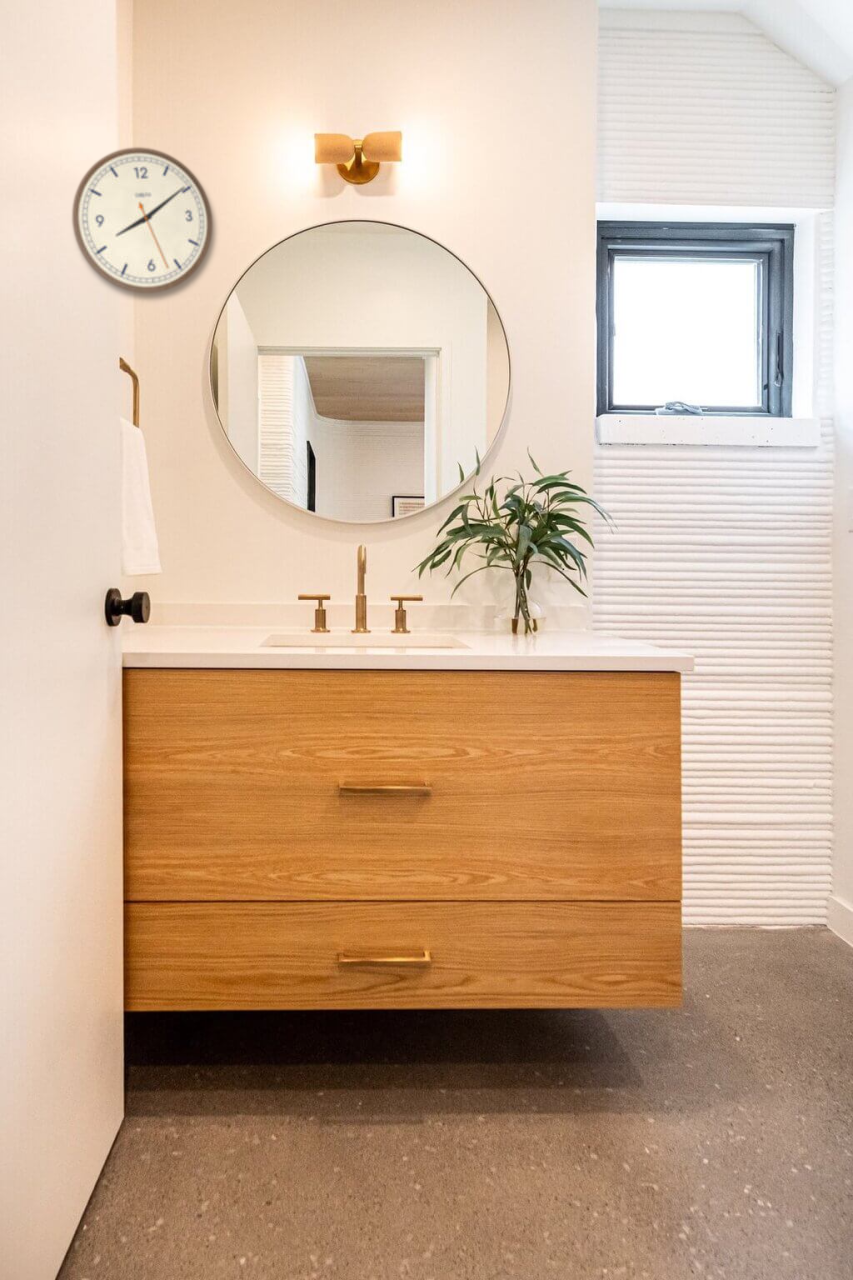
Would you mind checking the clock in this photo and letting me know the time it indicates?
8:09:27
